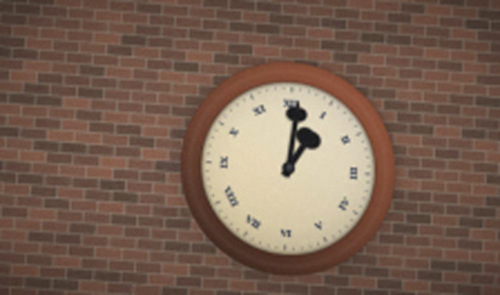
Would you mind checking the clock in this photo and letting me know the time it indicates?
1:01
